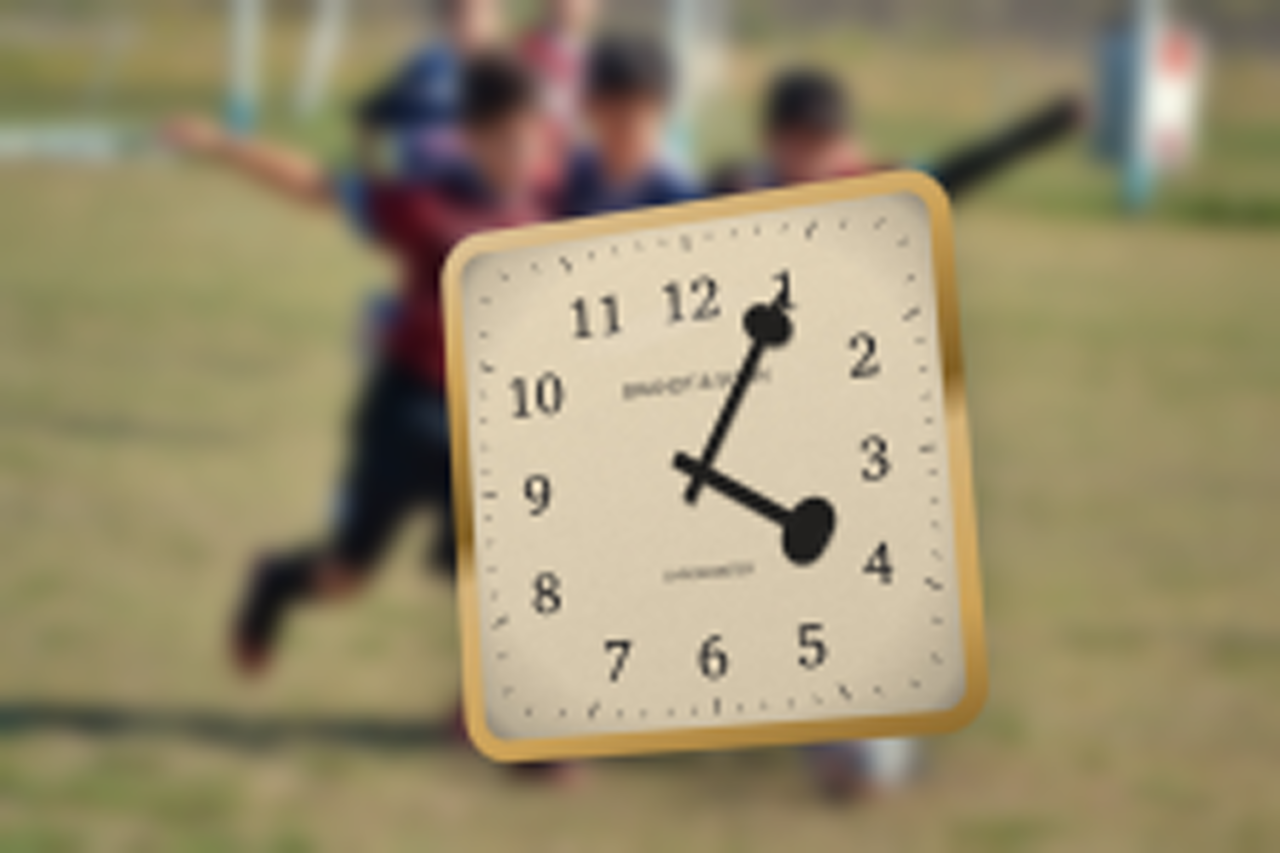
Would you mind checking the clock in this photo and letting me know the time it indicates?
4:05
